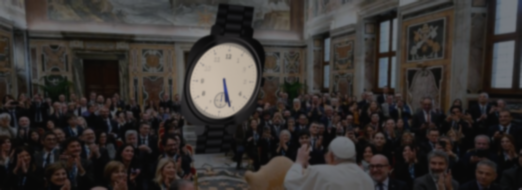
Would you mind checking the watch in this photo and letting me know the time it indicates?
5:26
